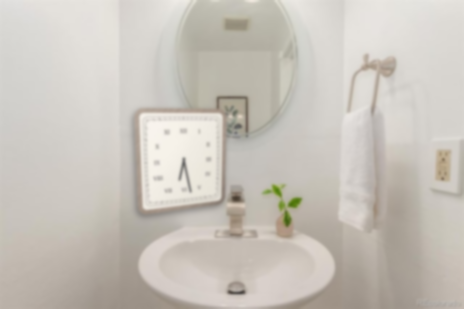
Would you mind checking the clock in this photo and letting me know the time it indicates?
6:28
